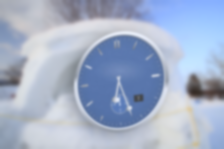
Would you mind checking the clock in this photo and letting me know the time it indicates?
6:27
